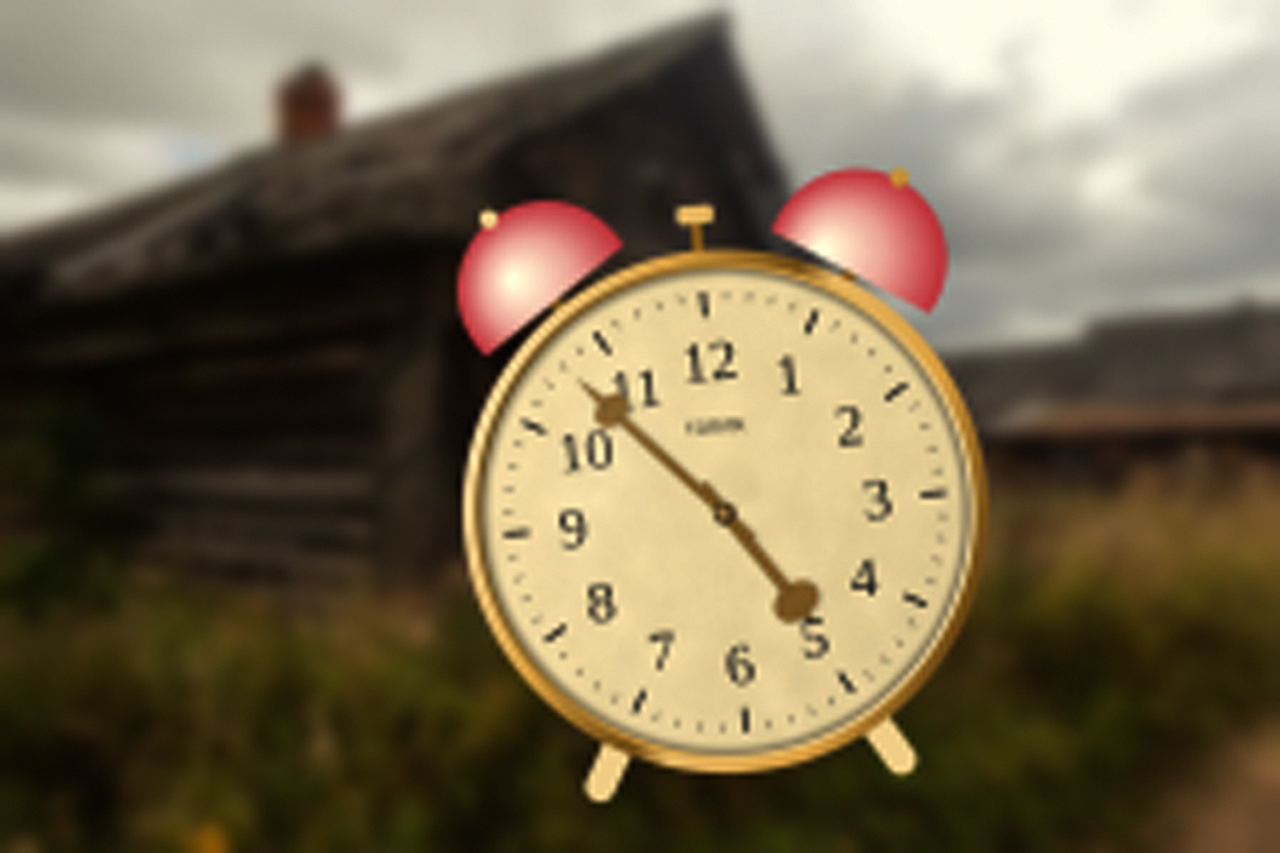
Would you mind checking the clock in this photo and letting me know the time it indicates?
4:53
